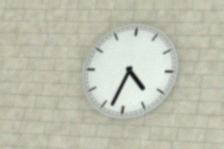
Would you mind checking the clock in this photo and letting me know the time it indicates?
4:33
